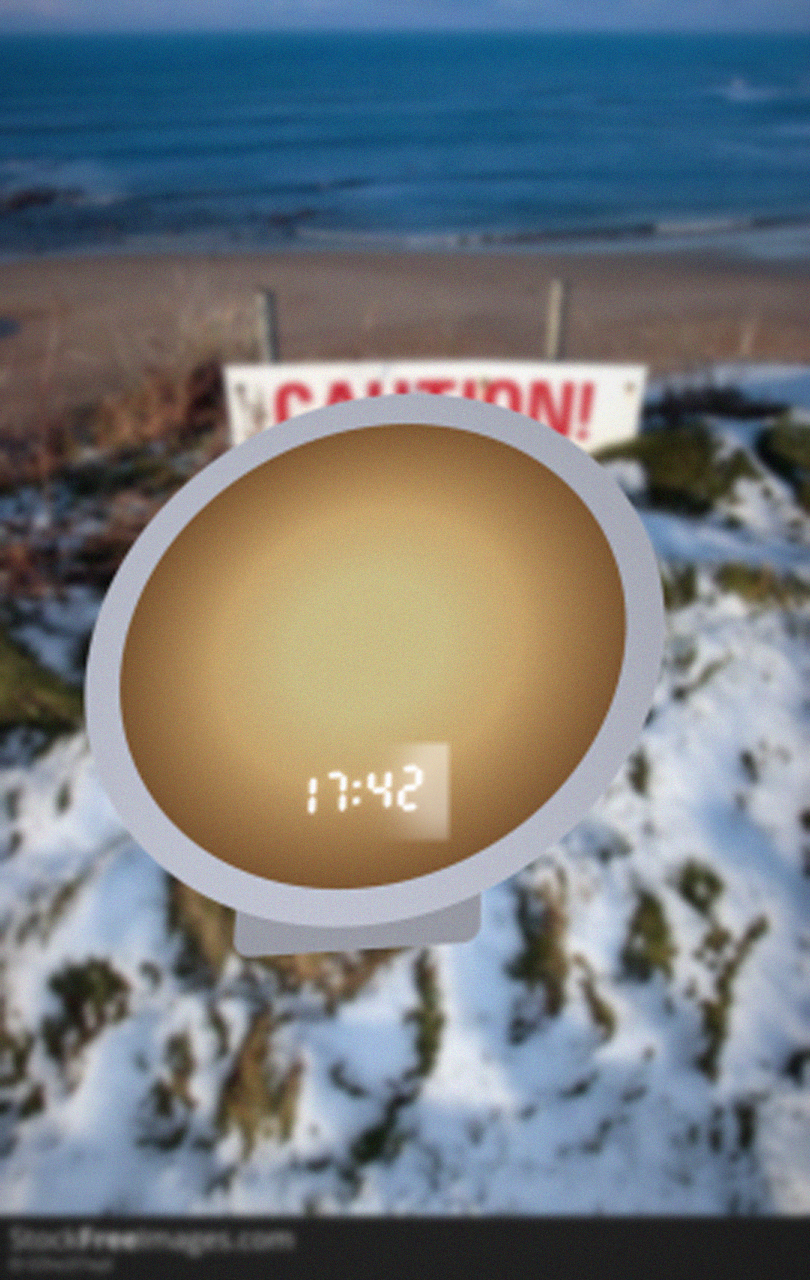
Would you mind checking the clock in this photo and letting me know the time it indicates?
17:42
